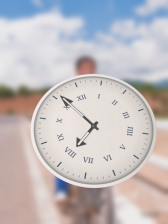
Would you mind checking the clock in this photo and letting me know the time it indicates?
7:56
